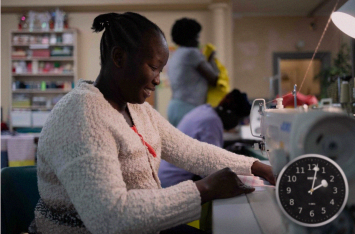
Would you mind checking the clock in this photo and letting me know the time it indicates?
2:02
